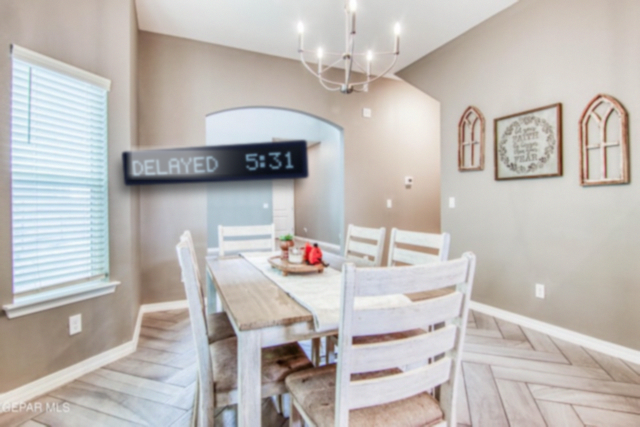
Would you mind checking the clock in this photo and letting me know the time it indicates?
5:31
